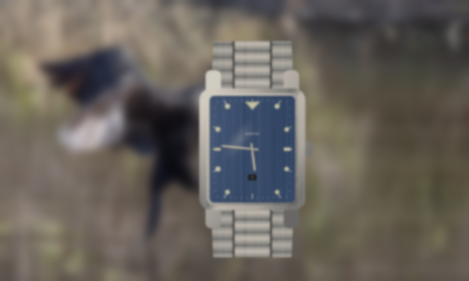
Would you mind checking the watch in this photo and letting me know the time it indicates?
5:46
